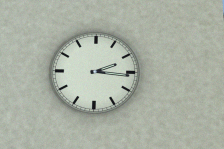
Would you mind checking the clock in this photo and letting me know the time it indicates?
2:16
